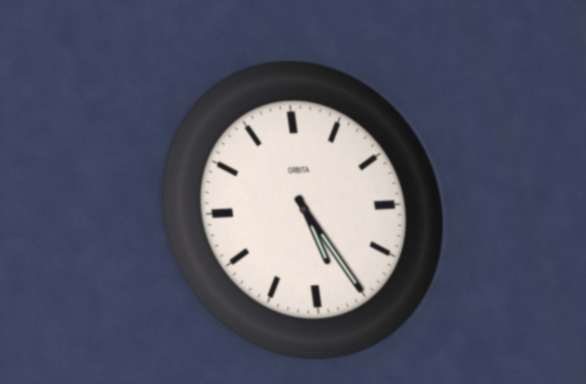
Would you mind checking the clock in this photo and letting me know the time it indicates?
5:25
